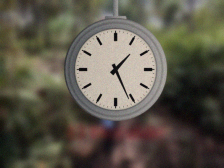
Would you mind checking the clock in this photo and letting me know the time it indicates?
1:26
